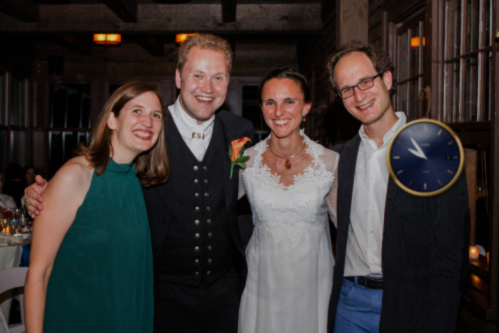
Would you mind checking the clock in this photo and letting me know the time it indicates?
9:54
